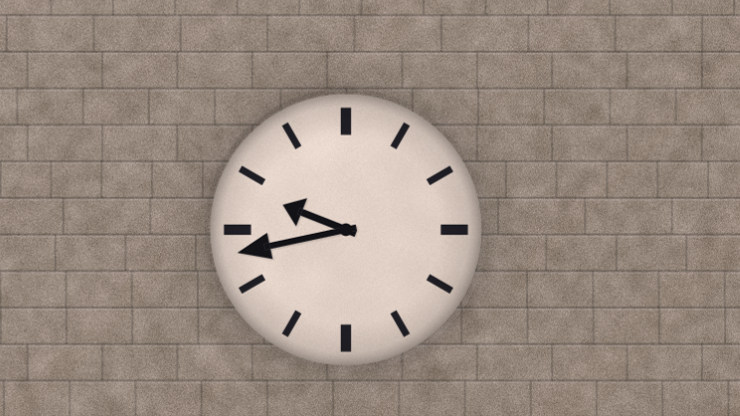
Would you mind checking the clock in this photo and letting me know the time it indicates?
9:43
